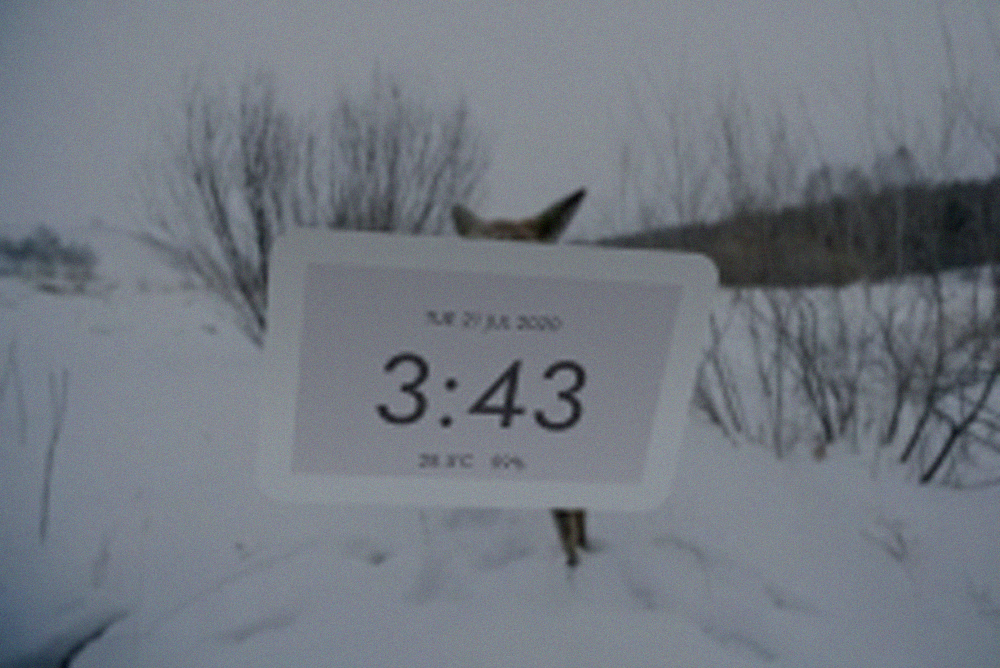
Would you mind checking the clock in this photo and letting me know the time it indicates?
3:43
